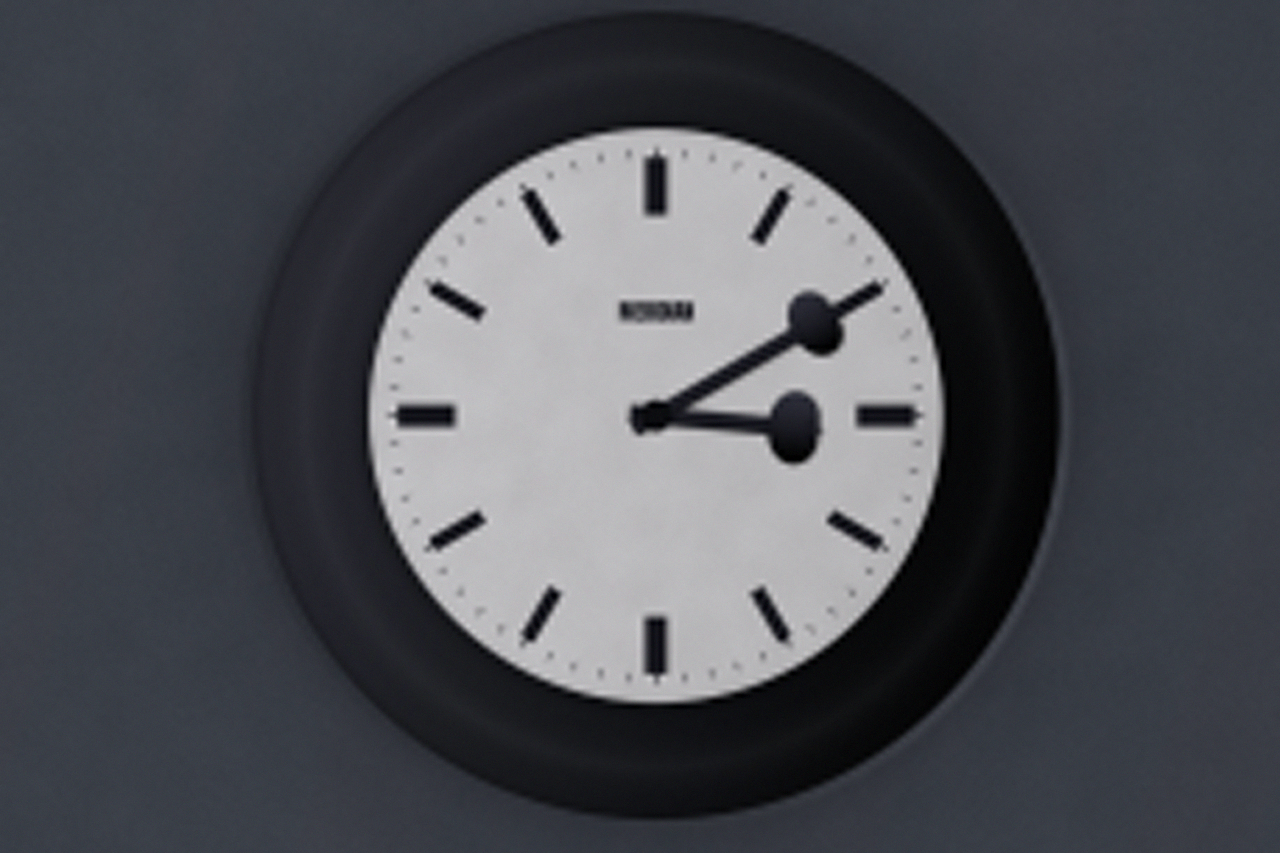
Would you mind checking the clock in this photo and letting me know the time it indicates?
3:10
